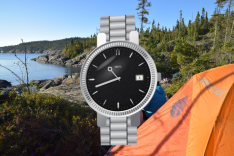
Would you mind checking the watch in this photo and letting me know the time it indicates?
10:42
